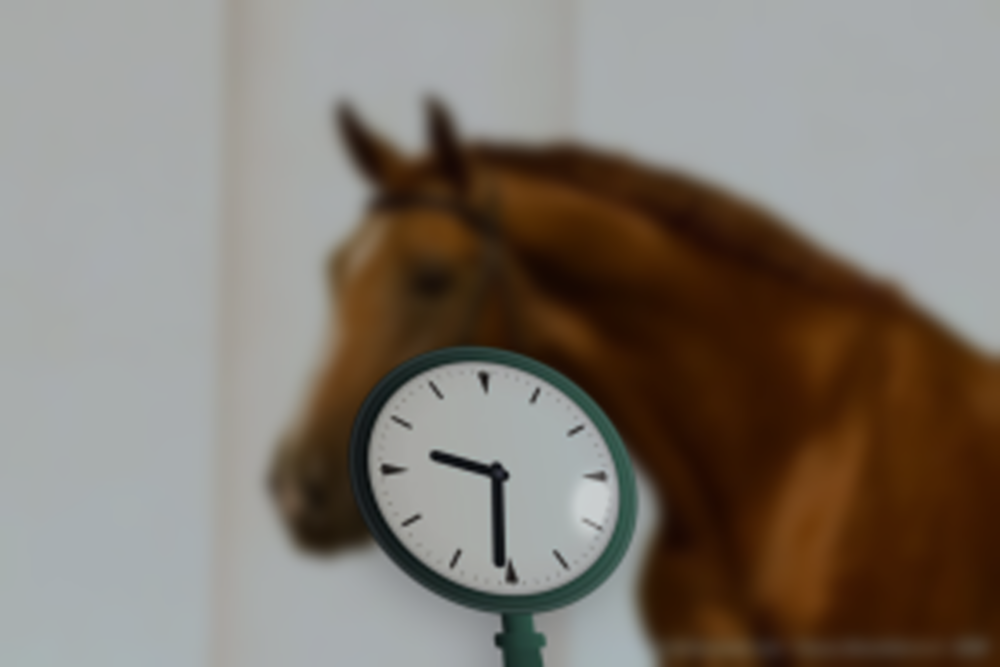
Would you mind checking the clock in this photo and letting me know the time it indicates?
9:31
